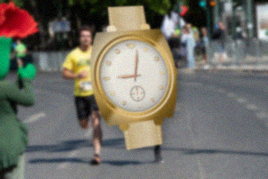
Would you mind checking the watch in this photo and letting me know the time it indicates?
9:02
